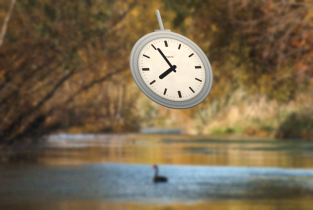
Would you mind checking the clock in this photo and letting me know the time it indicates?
7:56
